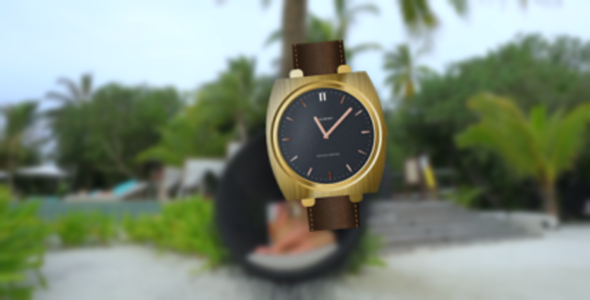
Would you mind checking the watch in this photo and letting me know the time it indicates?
11:08
